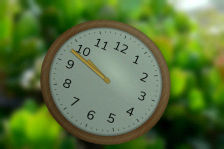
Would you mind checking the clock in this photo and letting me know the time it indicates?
9:48
